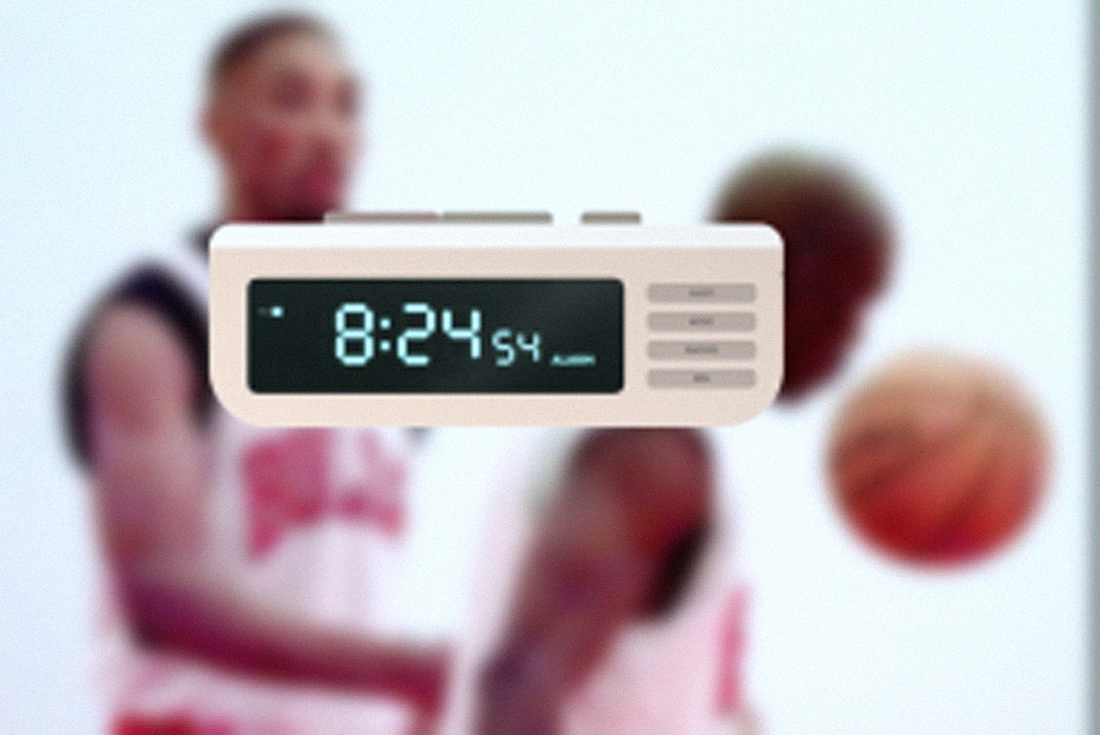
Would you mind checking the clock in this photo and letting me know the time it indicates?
8:24:54
